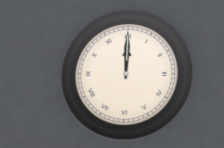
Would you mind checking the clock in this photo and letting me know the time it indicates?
12:00
